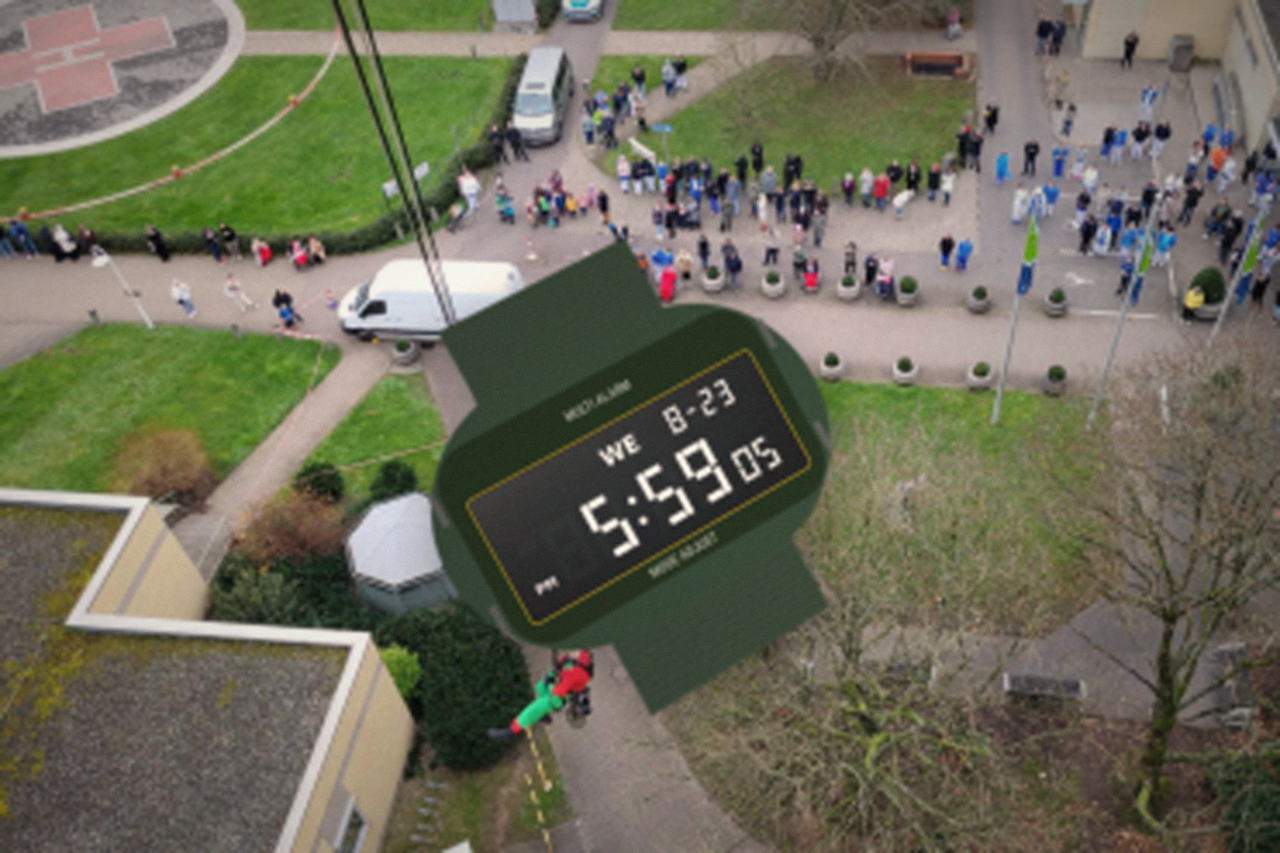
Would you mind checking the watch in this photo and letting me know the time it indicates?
5:59:05
